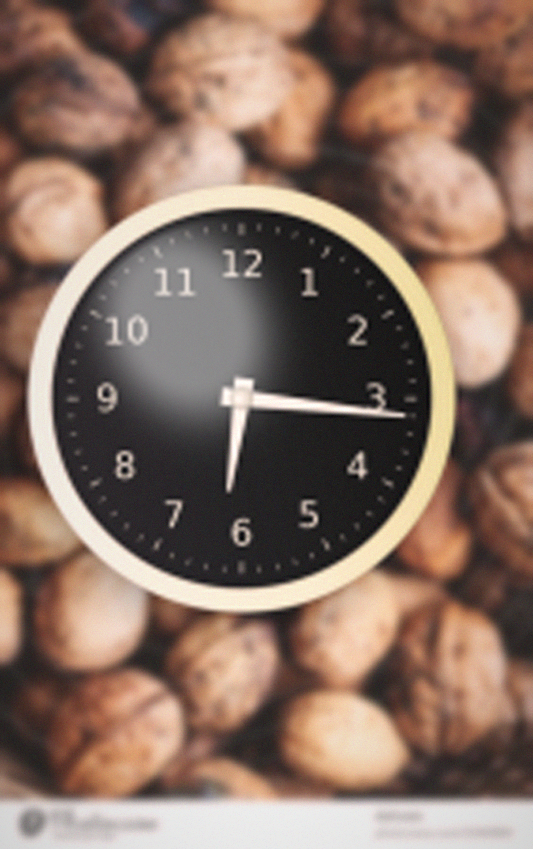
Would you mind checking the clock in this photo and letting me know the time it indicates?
6:16
